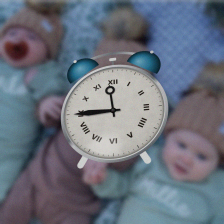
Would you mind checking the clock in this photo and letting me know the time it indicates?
11:45
